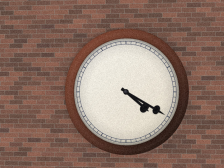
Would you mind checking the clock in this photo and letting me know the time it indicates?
4:20
